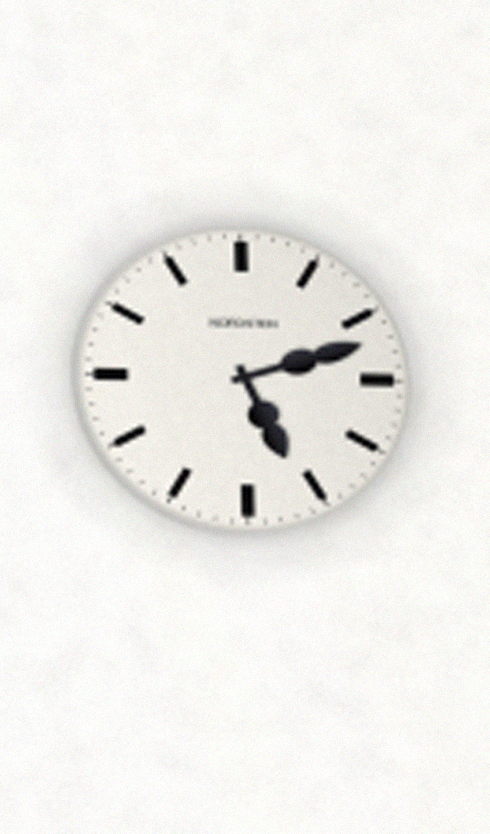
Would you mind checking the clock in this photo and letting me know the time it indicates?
5:12
